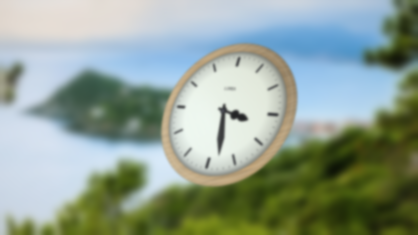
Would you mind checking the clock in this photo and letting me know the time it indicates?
3:28
